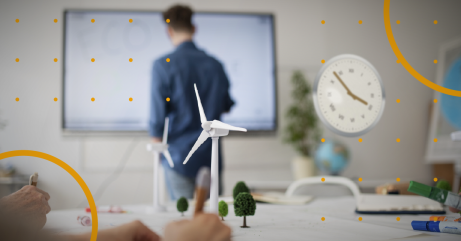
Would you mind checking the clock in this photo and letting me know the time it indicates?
3:53
